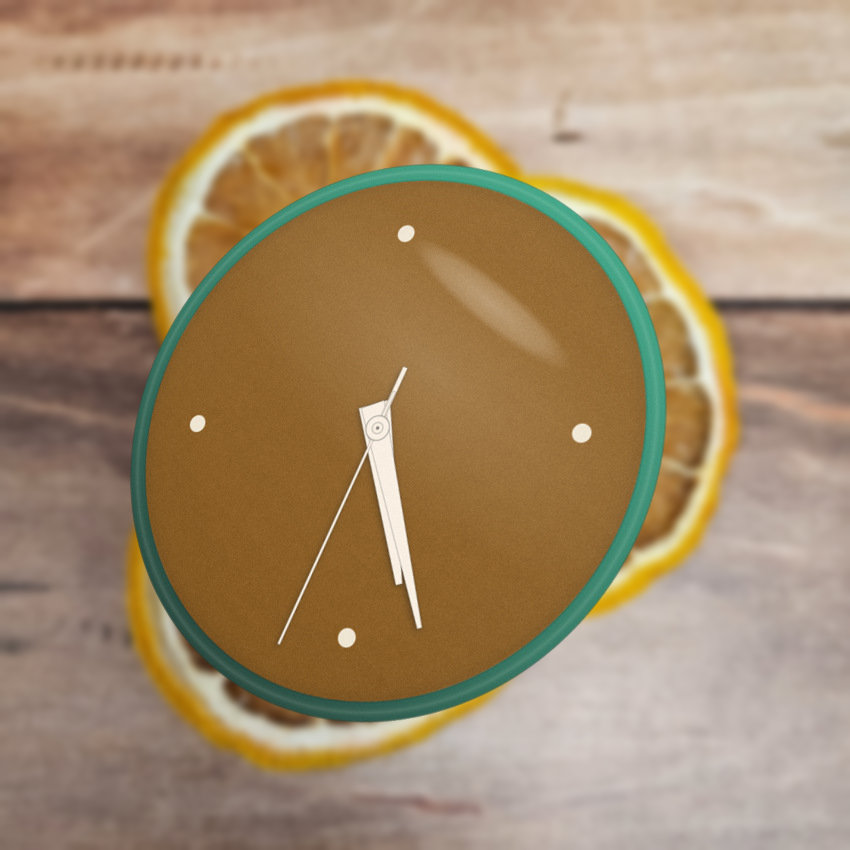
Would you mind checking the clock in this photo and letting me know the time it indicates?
5:26:33
